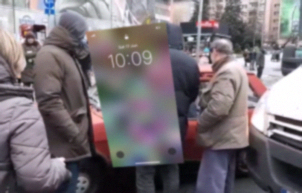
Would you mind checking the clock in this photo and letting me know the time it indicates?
10:09
